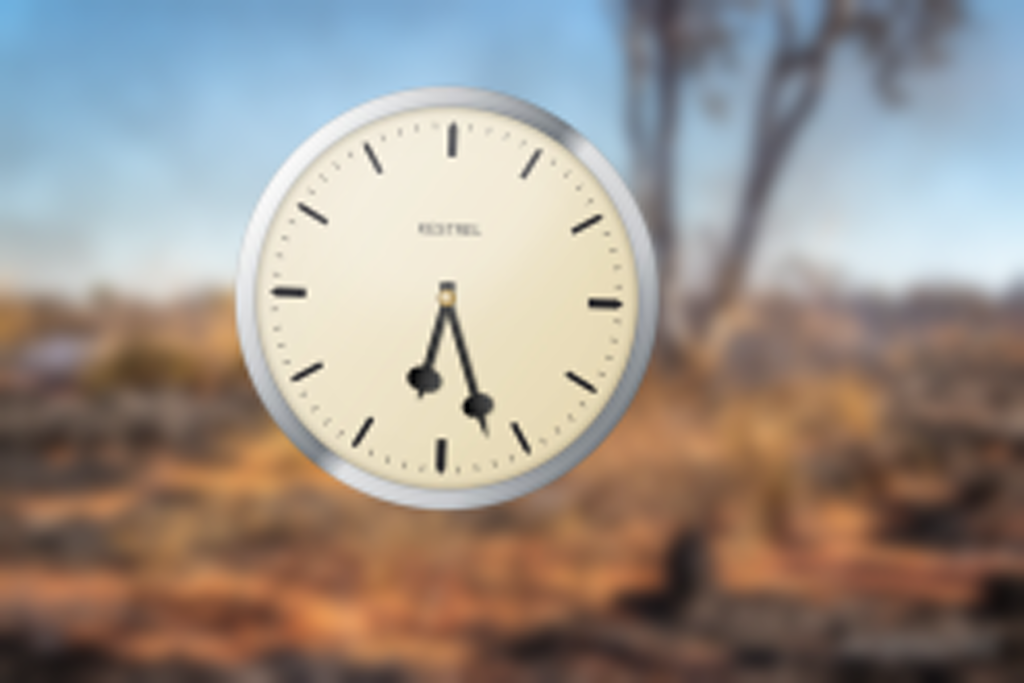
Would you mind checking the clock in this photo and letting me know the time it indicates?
6:27
